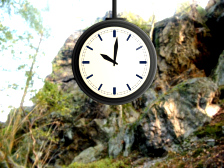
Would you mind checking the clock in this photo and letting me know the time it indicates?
10:01
